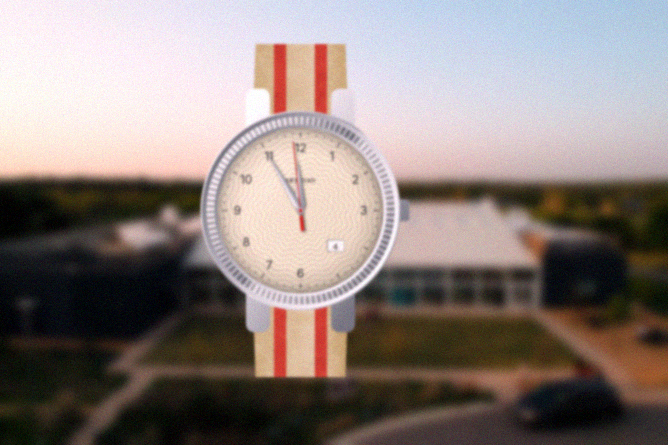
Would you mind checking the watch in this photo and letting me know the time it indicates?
11:54:59
